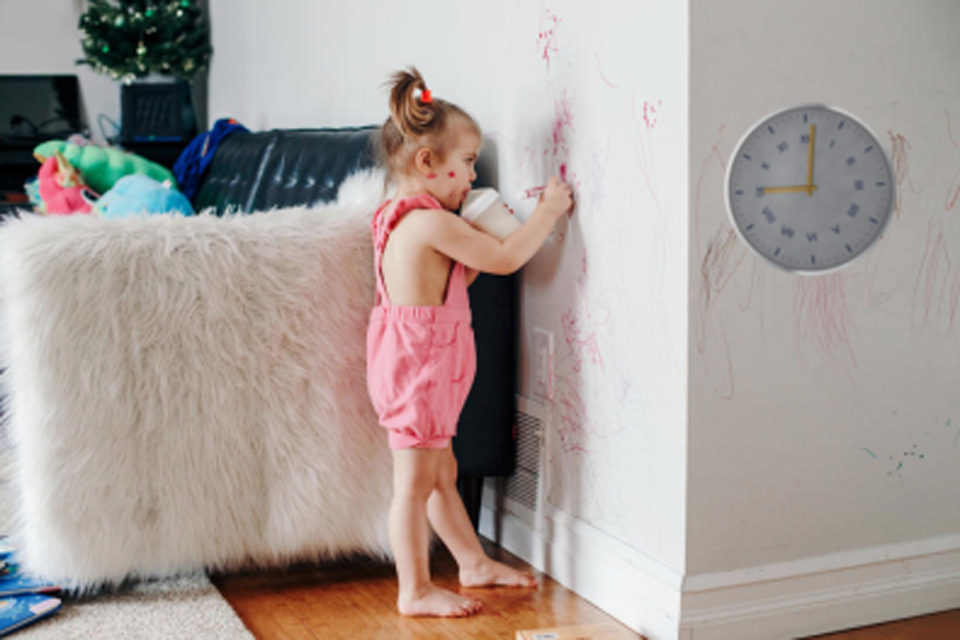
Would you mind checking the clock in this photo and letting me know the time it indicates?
9:01
